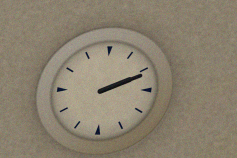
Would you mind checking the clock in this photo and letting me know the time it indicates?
2:11
